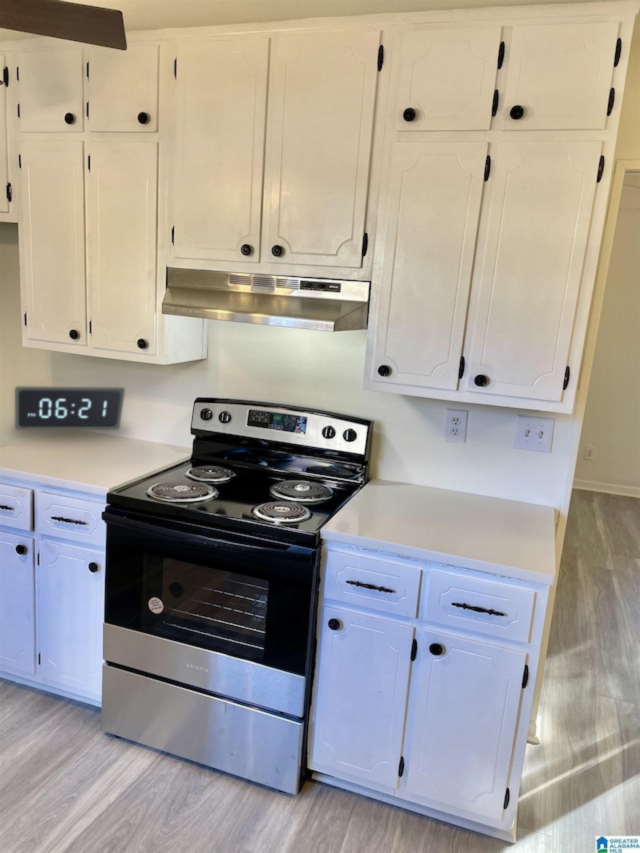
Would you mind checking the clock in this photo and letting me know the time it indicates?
6:21
